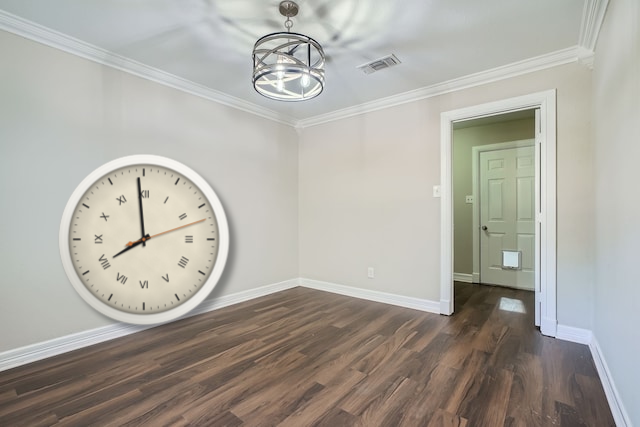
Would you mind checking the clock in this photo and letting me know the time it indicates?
7:59:12
